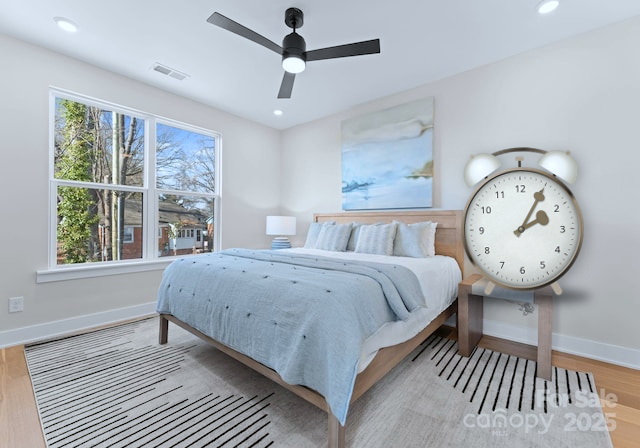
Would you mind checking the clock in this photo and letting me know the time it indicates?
2:05
